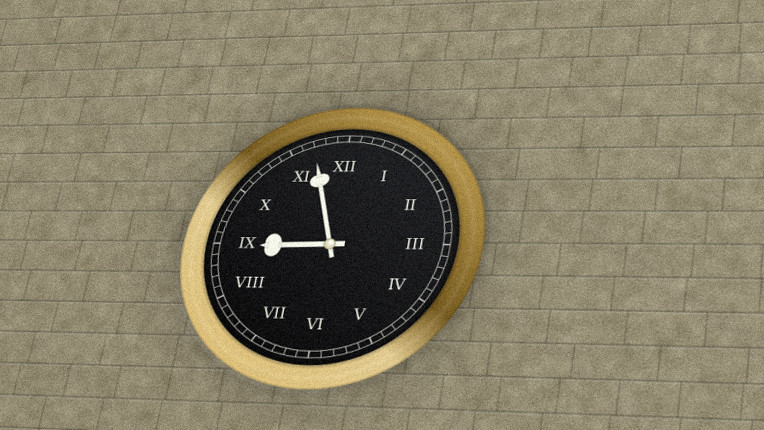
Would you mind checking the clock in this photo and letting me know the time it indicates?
8:57
